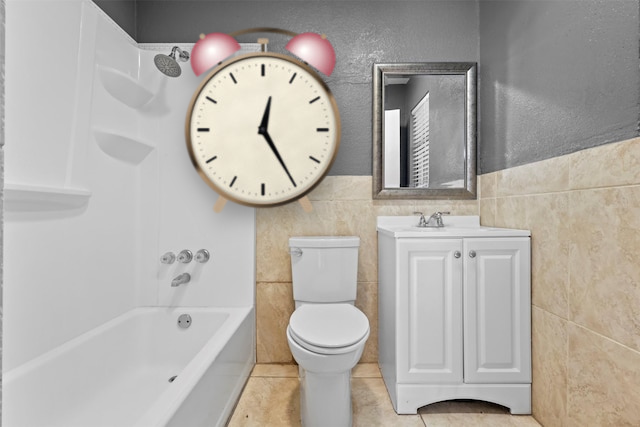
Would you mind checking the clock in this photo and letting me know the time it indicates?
12:25
